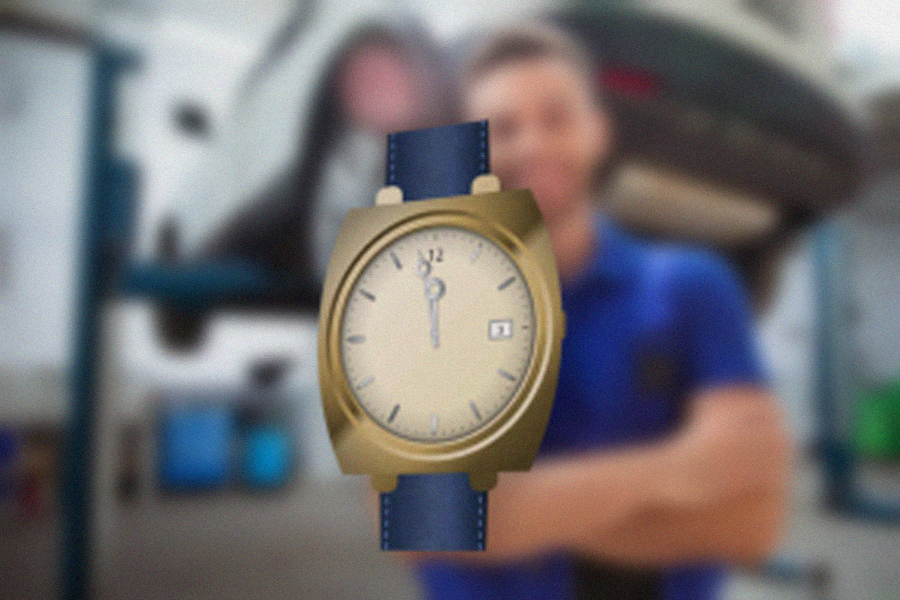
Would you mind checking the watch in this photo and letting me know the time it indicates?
11:58
